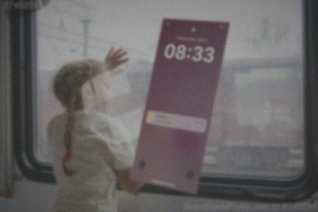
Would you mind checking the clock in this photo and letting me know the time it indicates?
8:33
